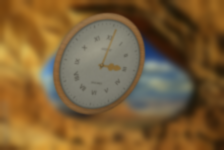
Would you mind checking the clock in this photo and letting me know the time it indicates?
3:01
